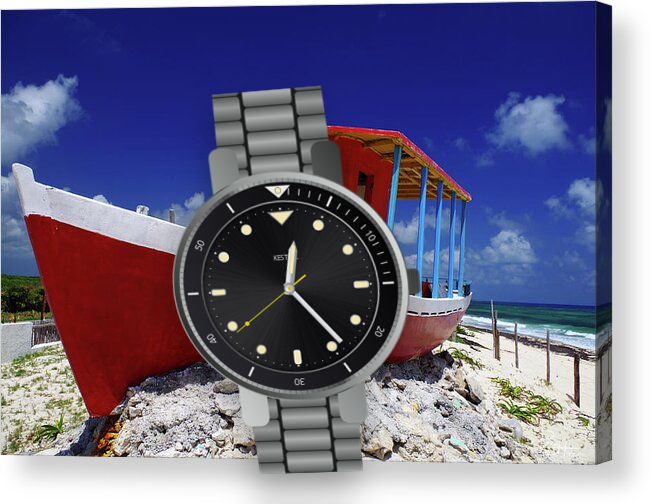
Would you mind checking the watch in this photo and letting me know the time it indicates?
12:23:39
